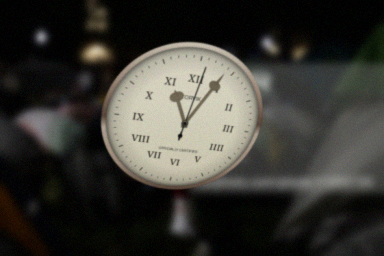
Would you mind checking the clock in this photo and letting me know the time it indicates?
11:04:01
